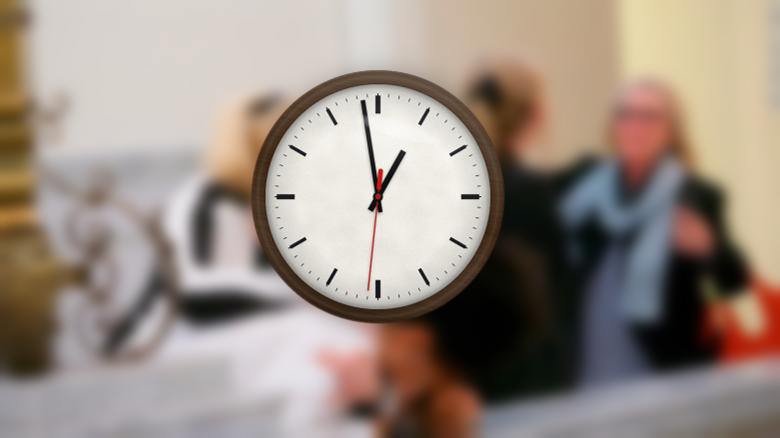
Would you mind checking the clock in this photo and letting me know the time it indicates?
12:58:31
